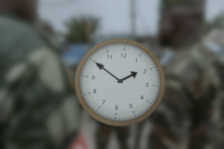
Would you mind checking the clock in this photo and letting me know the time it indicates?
1:50
